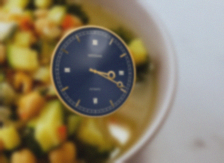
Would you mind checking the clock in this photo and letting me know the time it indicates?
3:19
